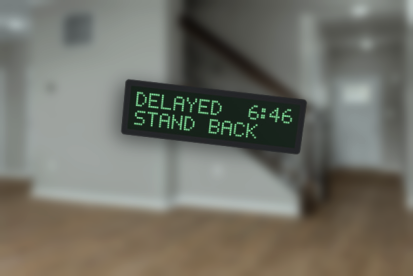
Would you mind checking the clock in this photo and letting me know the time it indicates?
6:46
